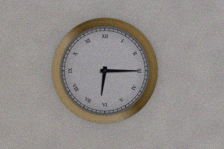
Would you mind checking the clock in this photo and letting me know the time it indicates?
6:15
